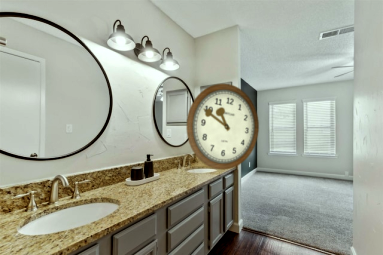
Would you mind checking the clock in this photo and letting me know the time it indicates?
10:49
